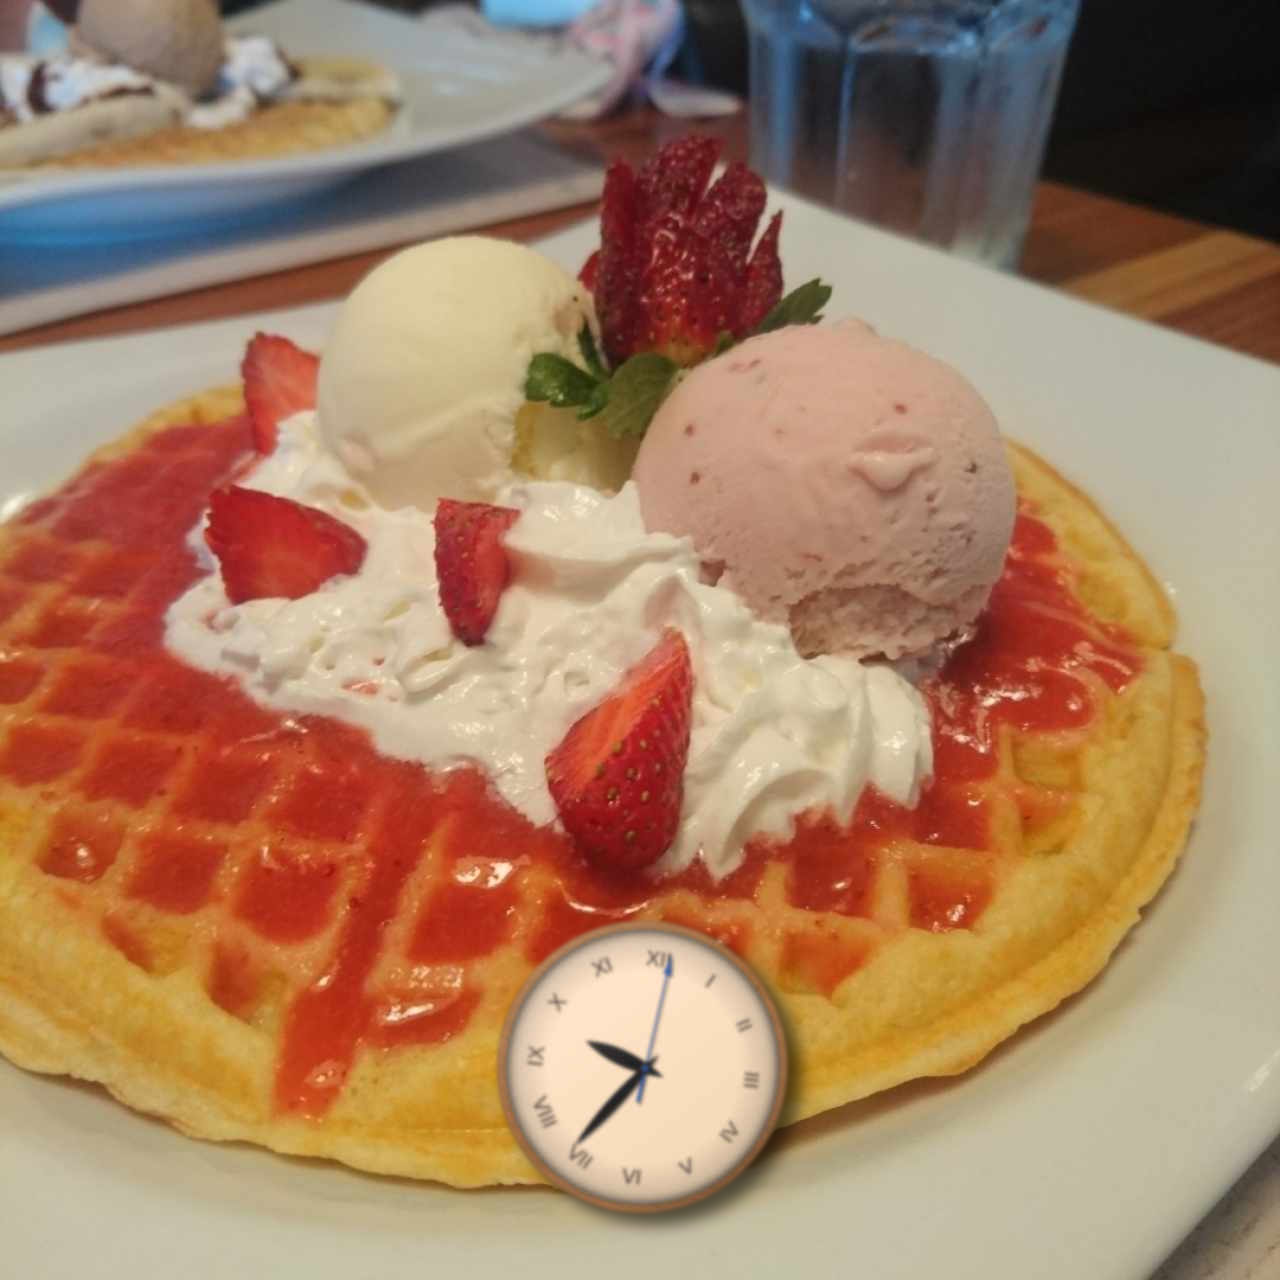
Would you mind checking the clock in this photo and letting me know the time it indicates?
9:36:01
